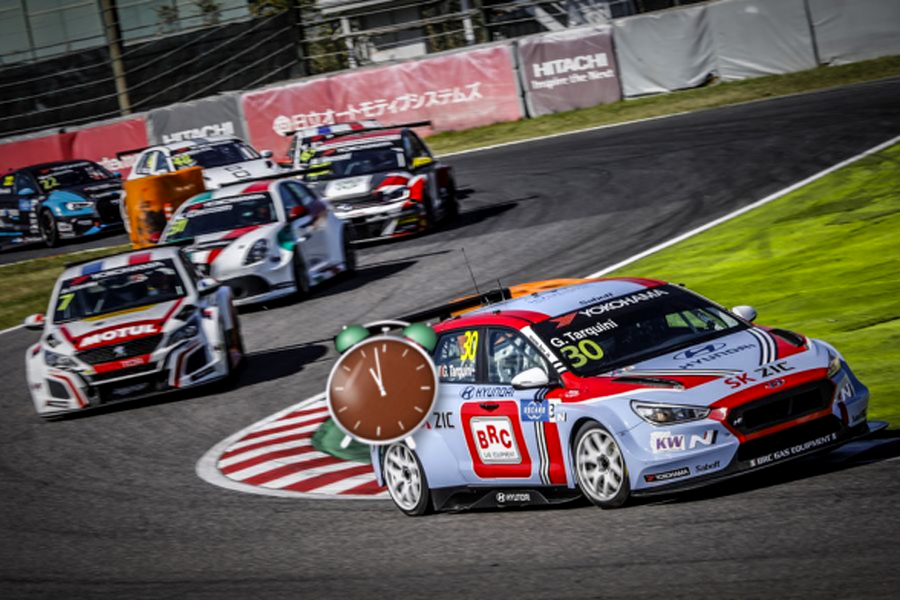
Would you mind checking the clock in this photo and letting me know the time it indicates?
10:58
